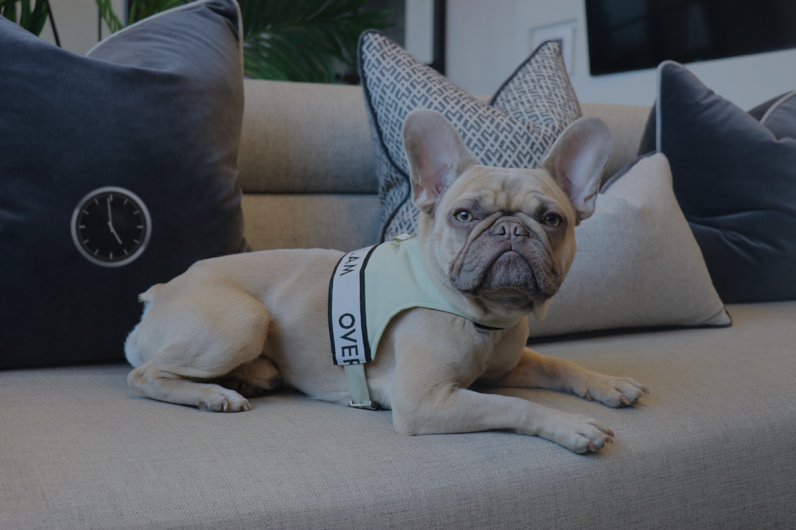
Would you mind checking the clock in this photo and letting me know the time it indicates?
4:59
